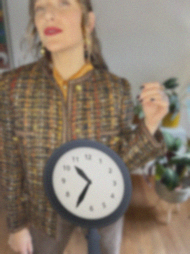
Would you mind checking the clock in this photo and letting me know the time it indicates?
10:35
